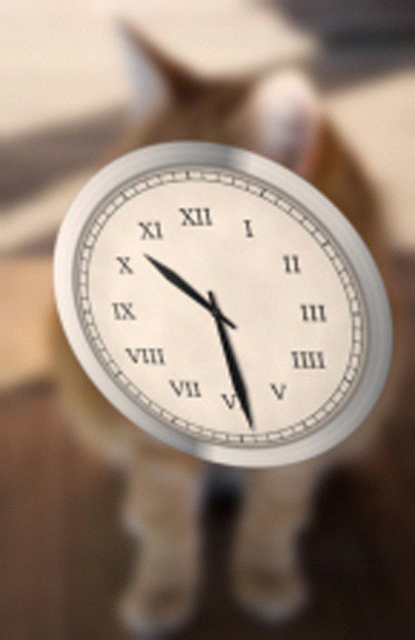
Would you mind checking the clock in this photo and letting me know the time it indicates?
10:29
